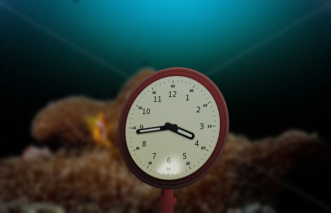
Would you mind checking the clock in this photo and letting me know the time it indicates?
3:44
